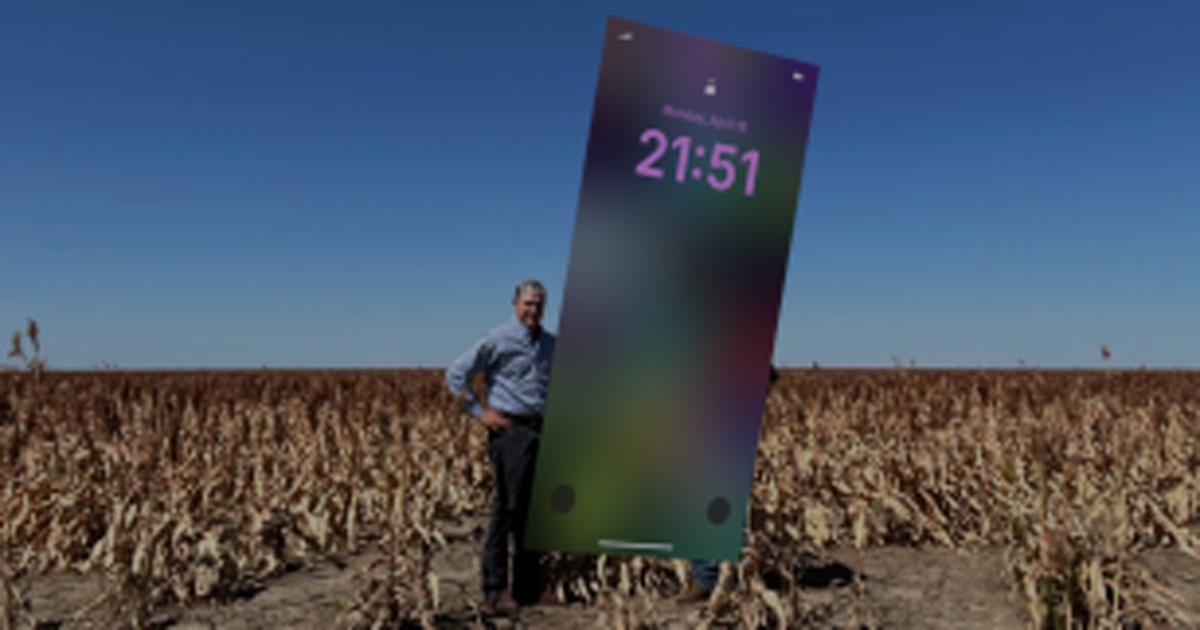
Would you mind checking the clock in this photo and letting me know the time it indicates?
21:51
